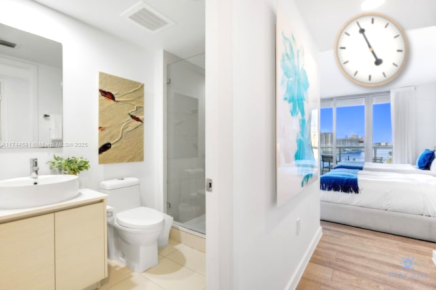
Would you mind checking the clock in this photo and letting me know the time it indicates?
4:55
